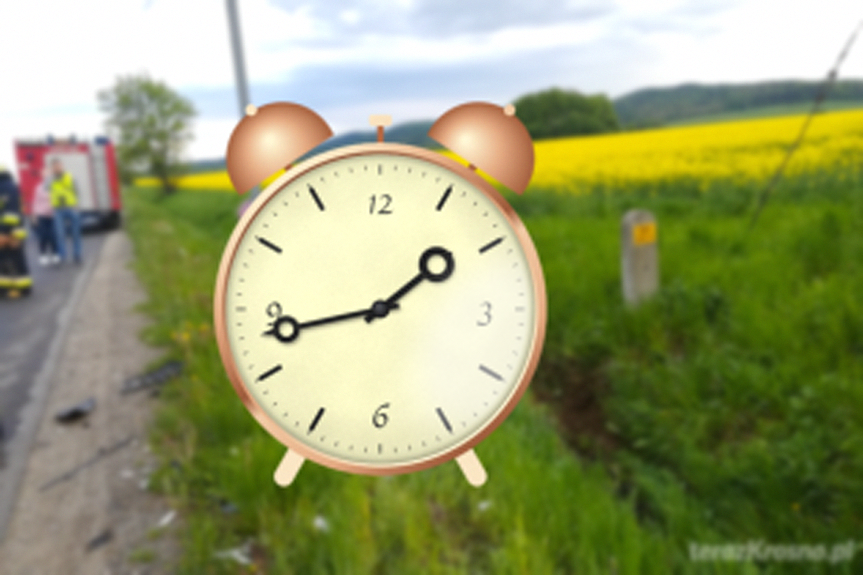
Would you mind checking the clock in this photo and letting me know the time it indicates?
1:43
